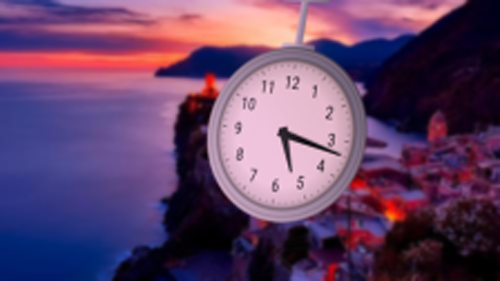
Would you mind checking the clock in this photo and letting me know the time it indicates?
5:17
